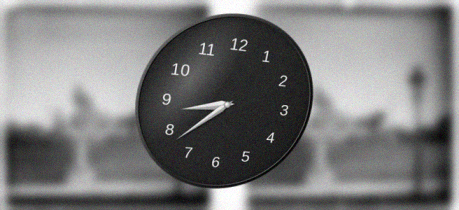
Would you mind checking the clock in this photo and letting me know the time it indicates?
8:38
